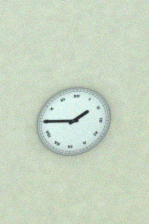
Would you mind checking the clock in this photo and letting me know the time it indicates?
1:45
